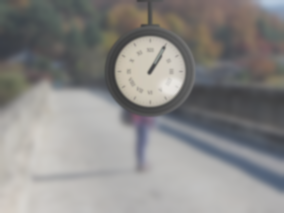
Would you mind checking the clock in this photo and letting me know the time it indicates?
1:05
